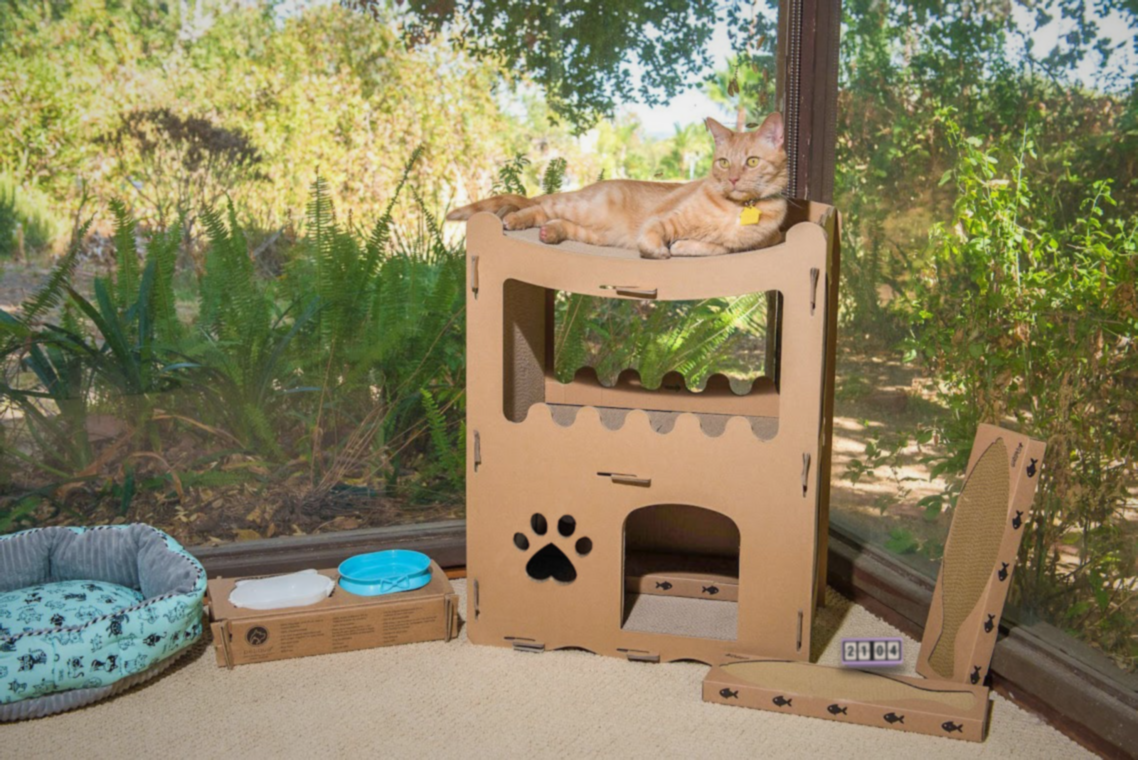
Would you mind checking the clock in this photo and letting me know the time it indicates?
21:04
